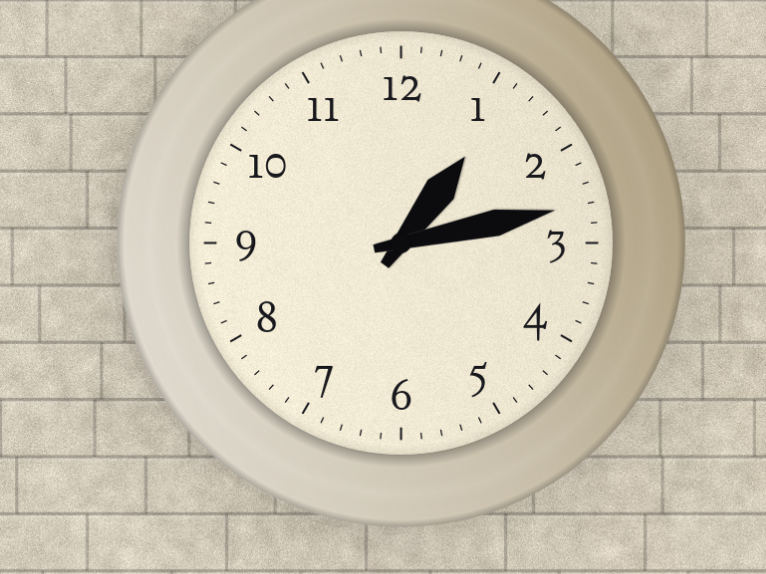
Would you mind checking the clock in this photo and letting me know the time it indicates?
1:13
